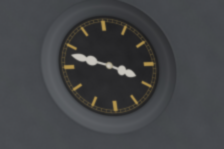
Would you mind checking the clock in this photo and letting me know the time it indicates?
3:48
